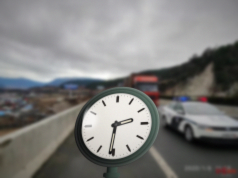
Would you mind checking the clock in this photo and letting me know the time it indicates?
2:31
